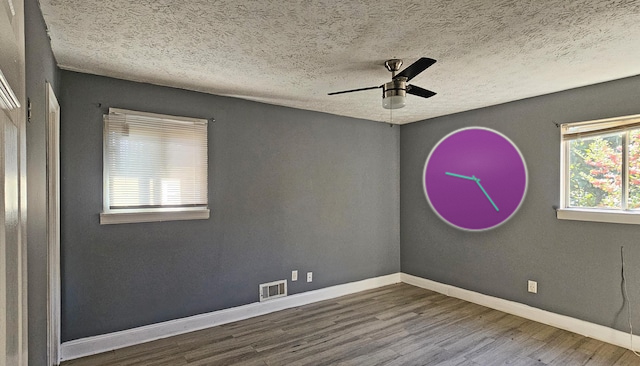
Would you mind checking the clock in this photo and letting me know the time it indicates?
9:24
